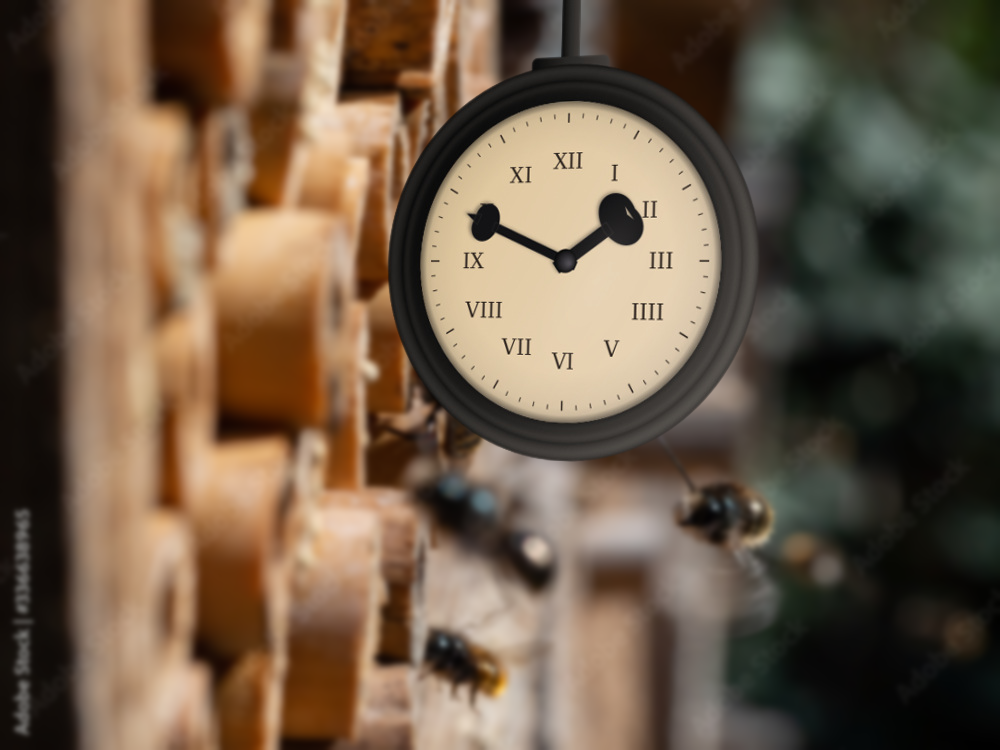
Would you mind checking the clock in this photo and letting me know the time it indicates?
1:49
